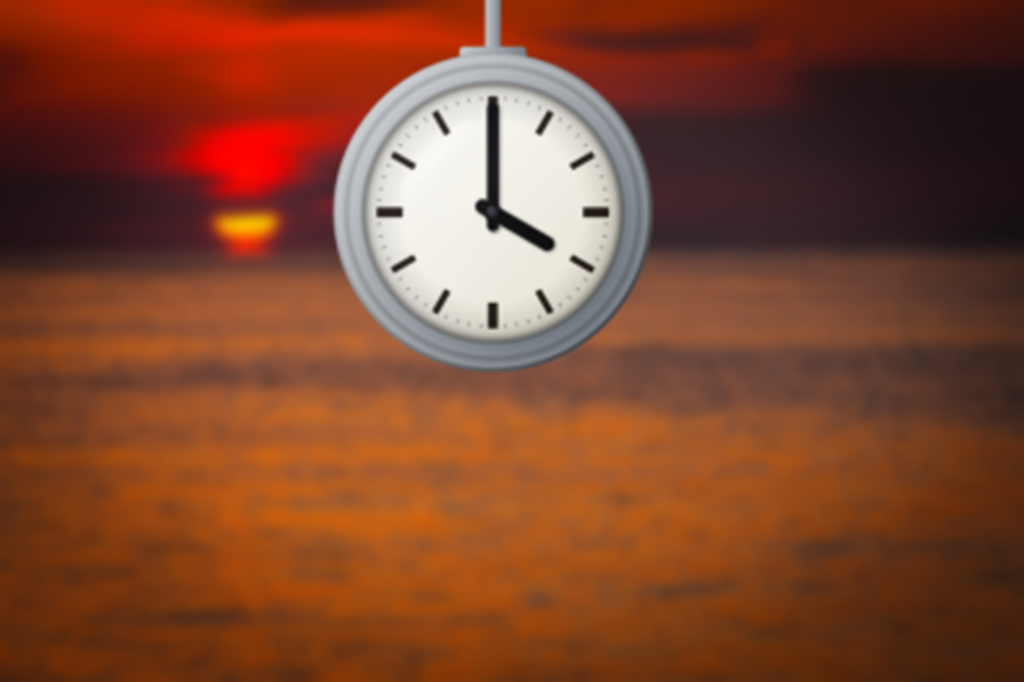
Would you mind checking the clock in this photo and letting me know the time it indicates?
4:00
